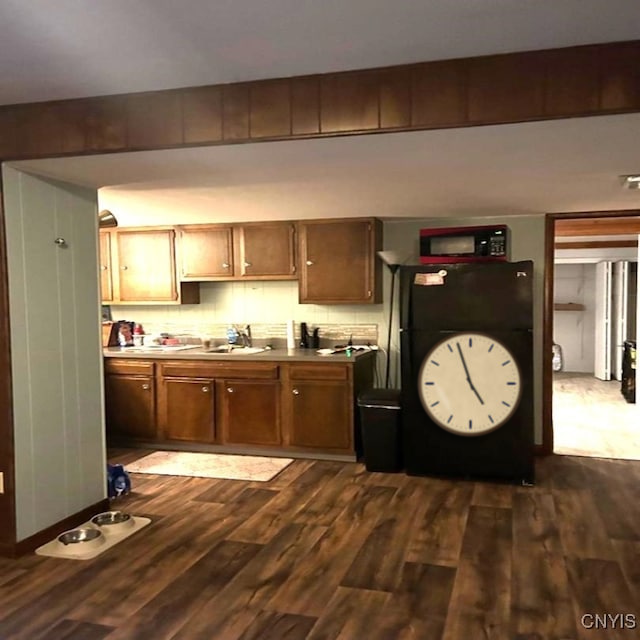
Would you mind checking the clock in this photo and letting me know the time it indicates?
4:57
